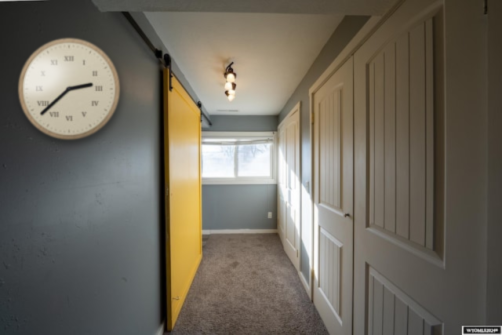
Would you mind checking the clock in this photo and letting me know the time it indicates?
2:38
